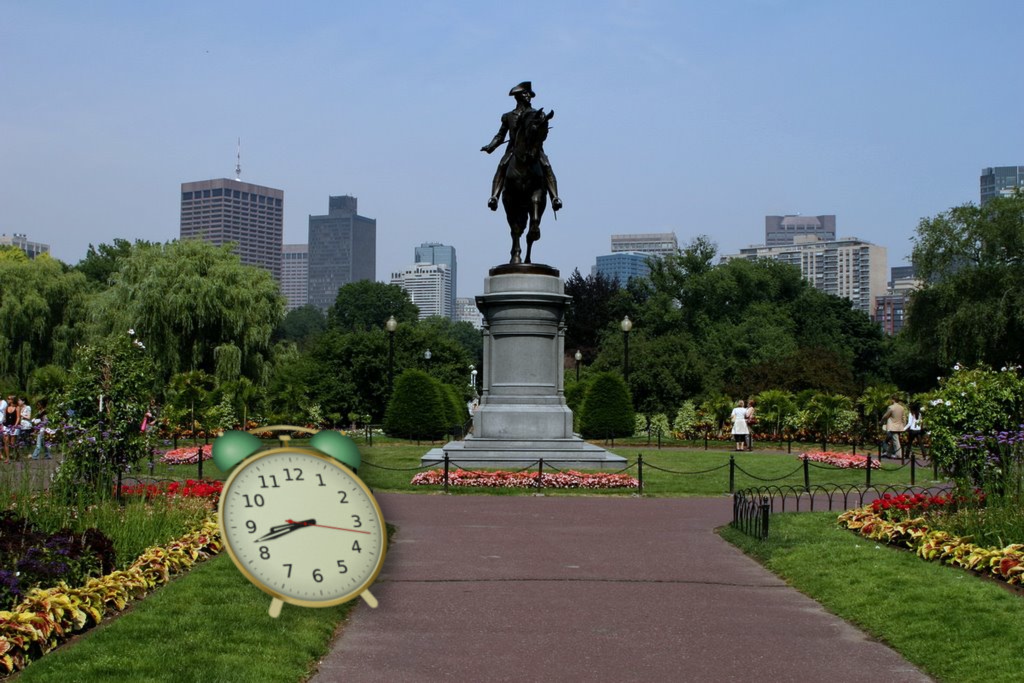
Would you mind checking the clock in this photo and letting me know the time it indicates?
8:42:17
